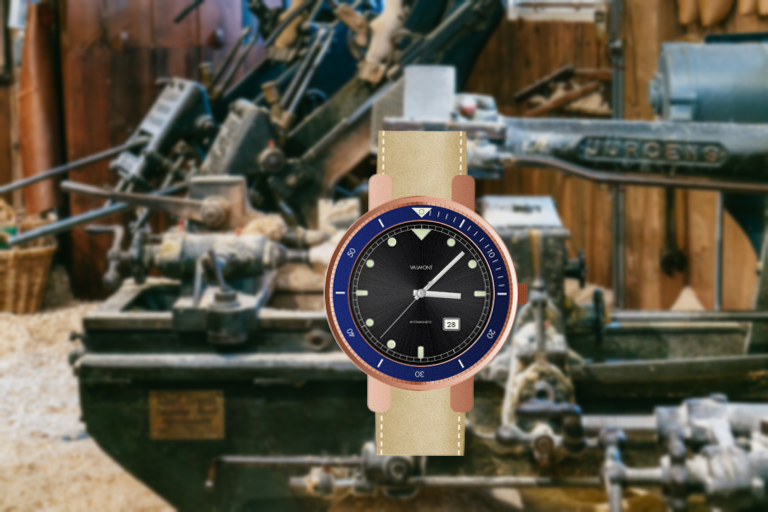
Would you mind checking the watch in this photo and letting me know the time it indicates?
3:07:37
